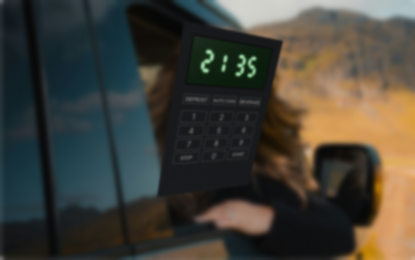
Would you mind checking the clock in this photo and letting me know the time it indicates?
21:35
